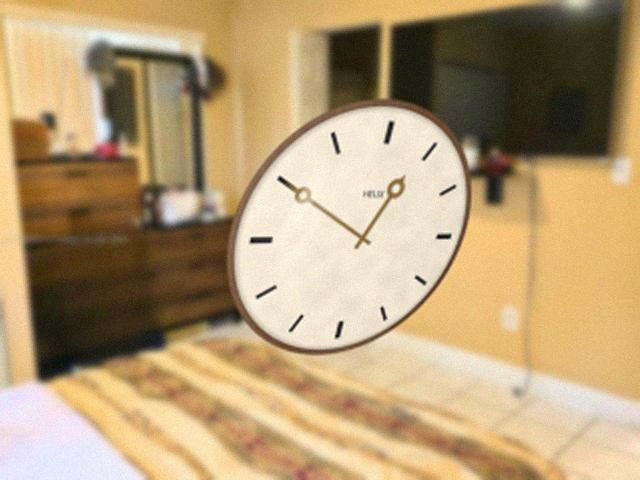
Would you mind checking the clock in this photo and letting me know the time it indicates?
12:50
